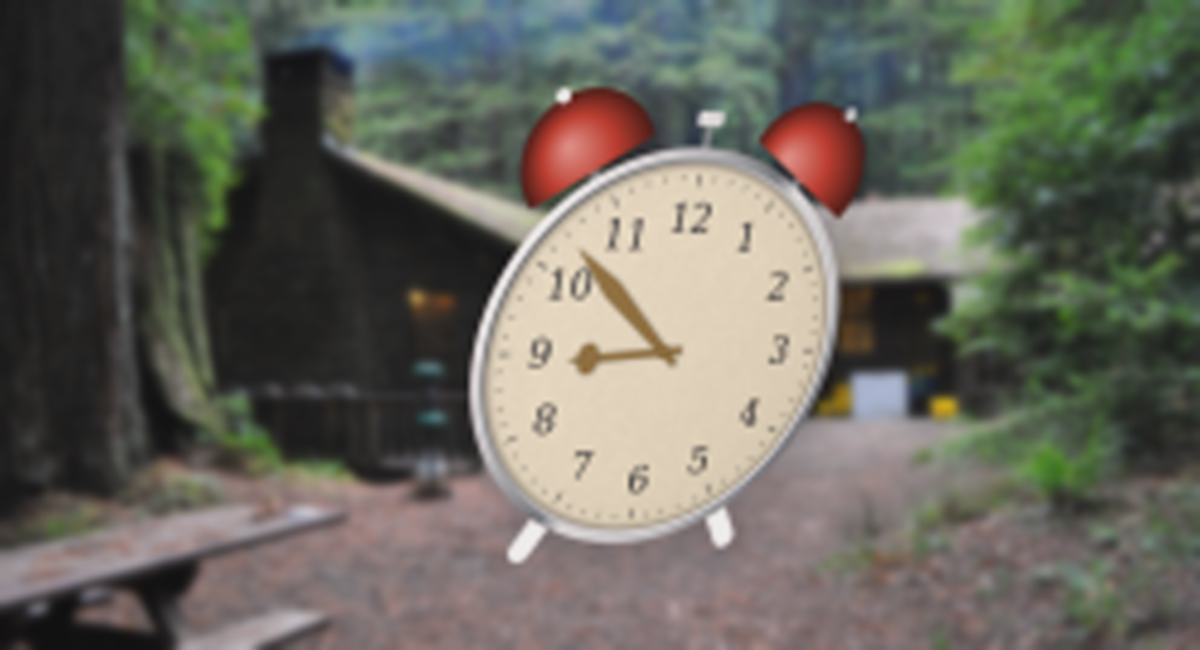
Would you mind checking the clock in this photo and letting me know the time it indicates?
8:52
